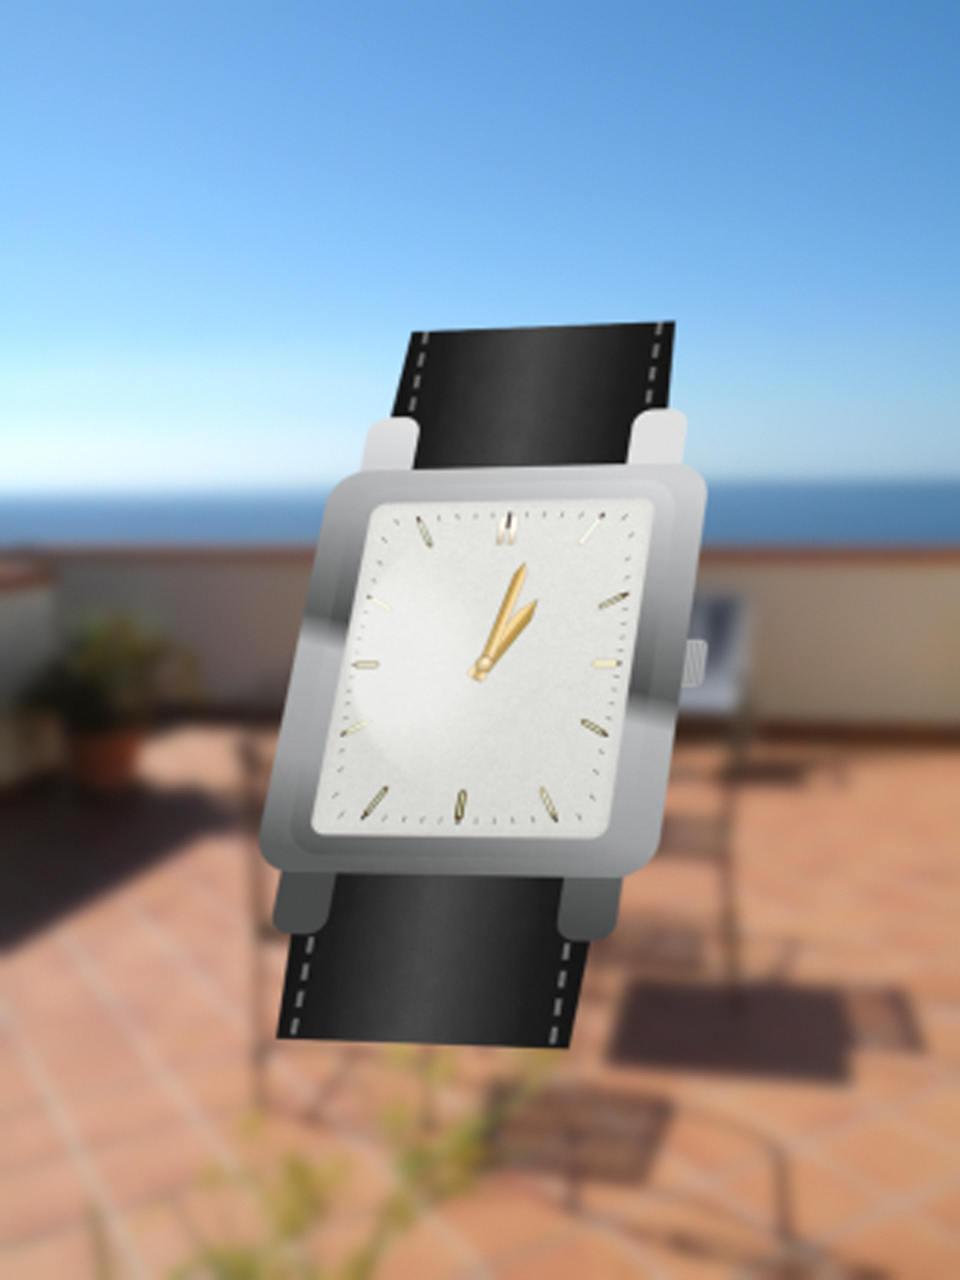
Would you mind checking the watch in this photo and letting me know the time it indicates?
1:02
